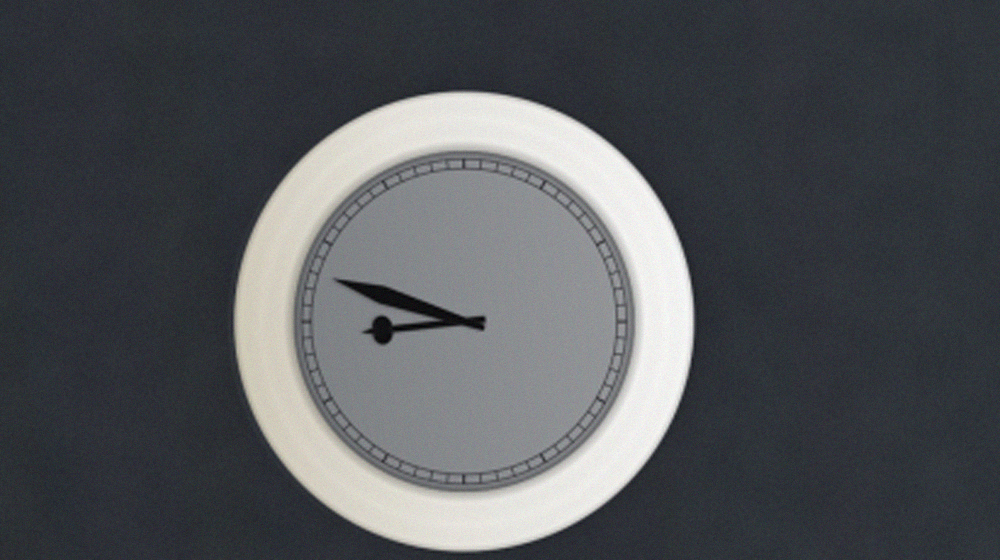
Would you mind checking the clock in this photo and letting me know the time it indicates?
8:48
